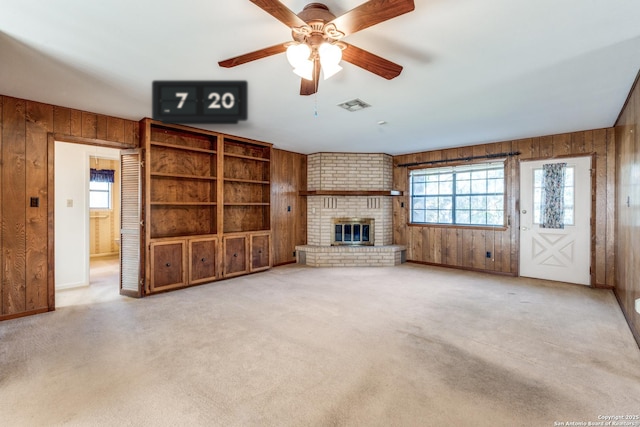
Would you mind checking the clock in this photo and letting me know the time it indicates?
7:20
